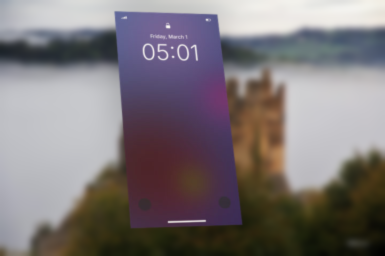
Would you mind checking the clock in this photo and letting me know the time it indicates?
5:01
